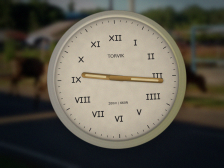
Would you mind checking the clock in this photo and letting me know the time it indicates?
9:16
